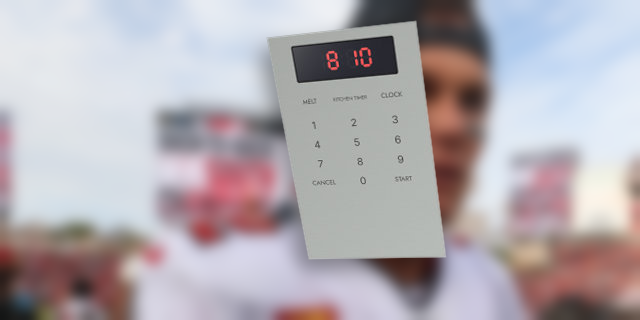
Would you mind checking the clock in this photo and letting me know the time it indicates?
8:10
